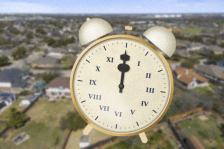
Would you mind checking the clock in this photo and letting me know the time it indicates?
12:00
